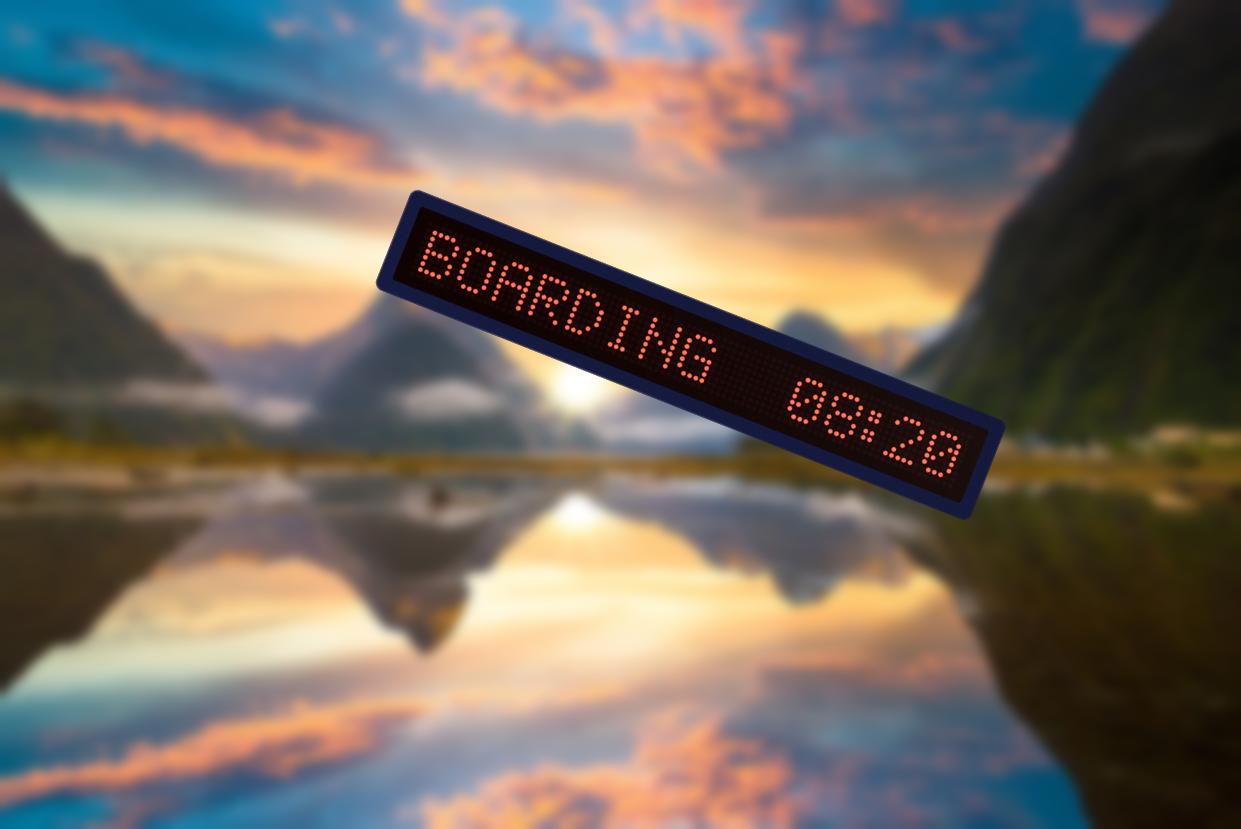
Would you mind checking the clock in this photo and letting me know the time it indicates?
8:20
